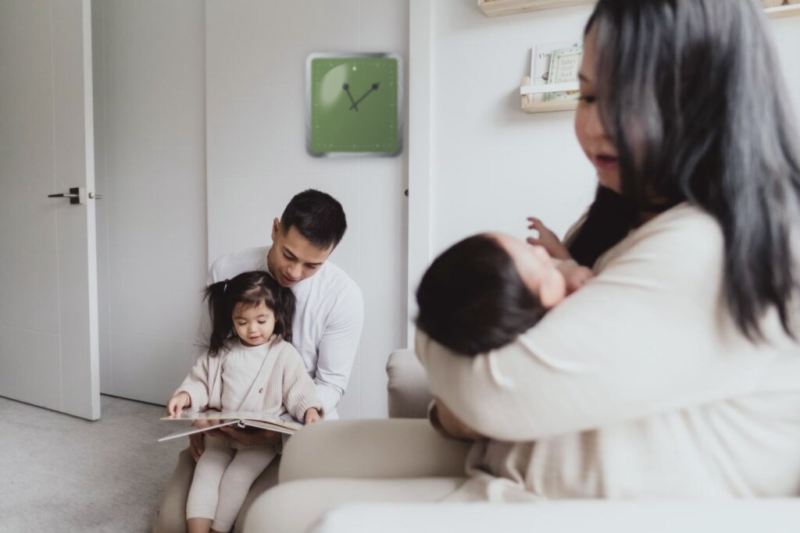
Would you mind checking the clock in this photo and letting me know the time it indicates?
11:08
